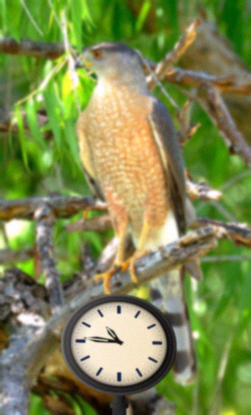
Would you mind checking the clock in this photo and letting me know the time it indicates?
10:46
